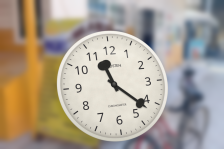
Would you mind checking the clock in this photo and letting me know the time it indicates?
11:22
